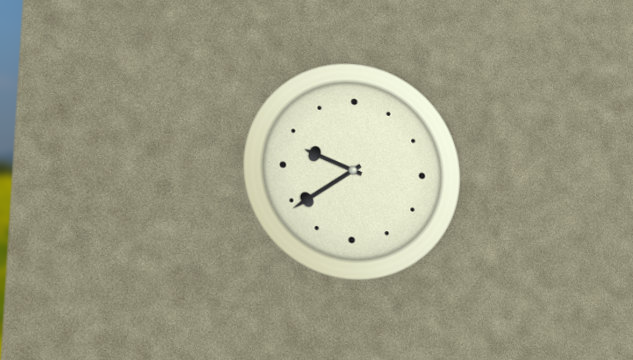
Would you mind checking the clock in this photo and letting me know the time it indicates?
9:39
